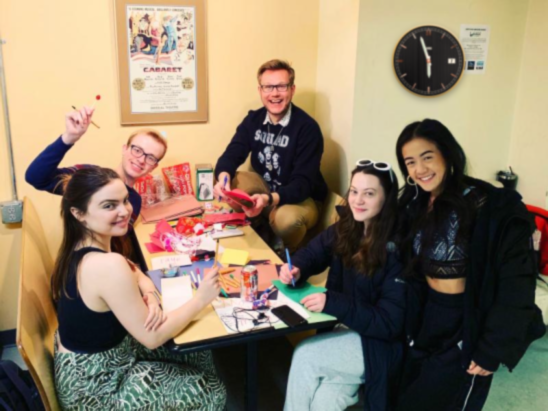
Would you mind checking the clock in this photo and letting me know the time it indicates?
5:57
